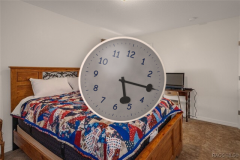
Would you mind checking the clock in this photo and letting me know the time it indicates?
5:15
